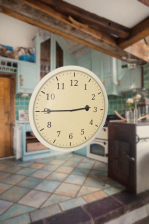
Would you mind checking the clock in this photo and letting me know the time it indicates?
2:45
